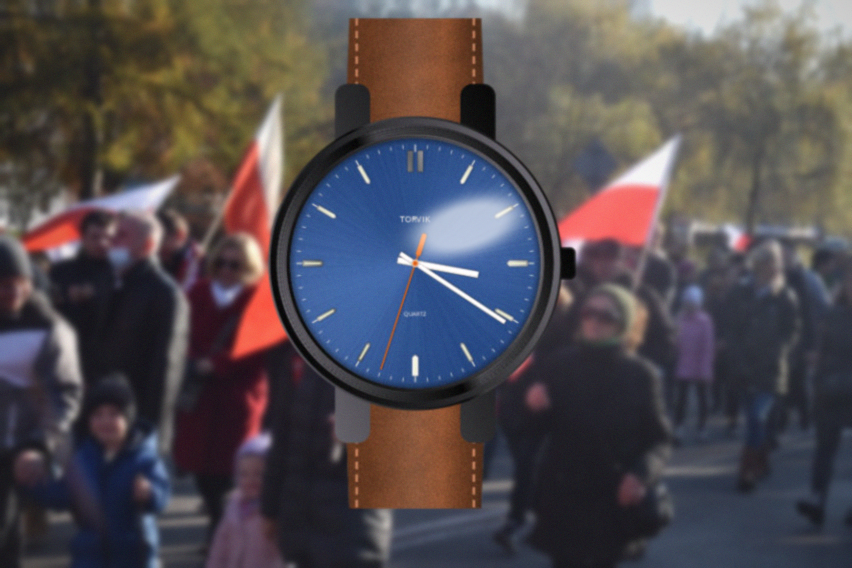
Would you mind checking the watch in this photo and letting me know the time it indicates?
3:20:33
